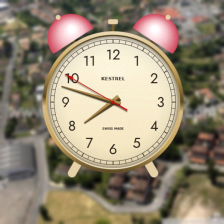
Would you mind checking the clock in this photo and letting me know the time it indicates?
7:47:50
